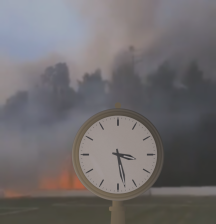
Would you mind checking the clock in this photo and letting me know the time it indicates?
3:28
